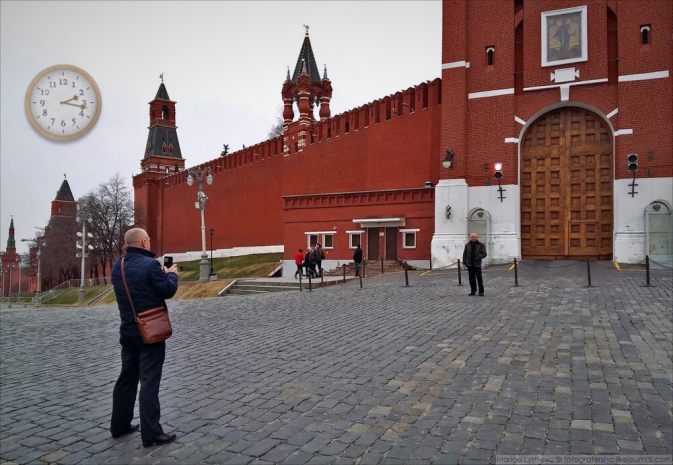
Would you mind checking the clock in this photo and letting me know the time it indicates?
2:17
